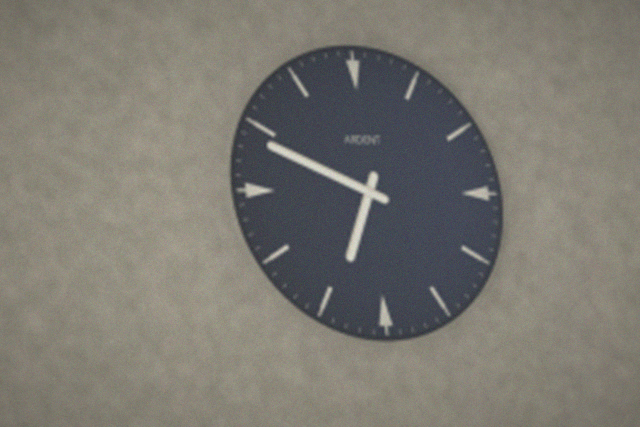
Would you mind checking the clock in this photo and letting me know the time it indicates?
6:49
